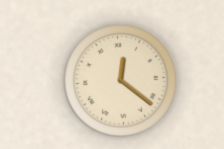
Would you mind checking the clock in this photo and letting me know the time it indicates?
12:22
